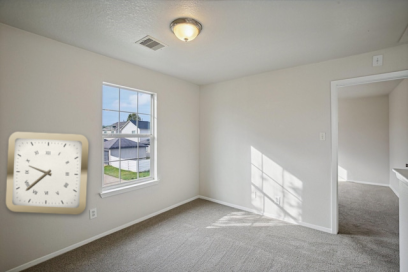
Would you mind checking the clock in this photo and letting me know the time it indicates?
9:38
